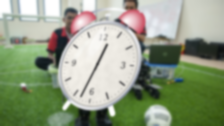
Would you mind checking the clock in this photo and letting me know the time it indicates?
12:33
